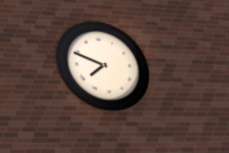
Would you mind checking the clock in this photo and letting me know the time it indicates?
7:49
